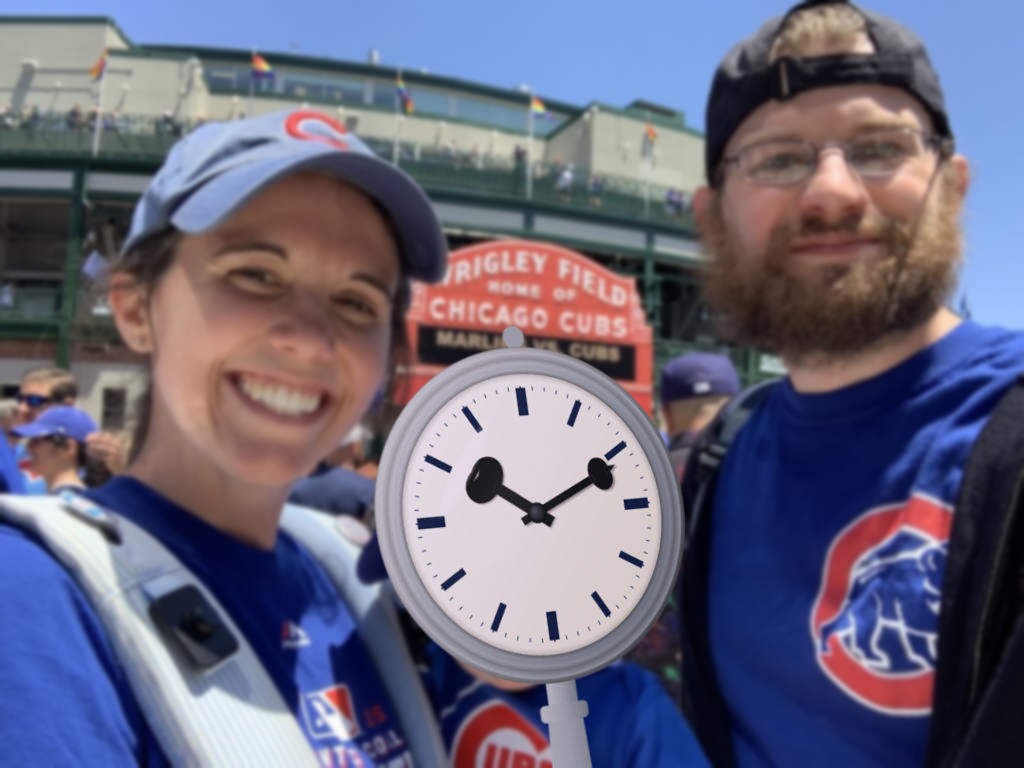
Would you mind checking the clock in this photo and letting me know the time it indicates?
10:11
